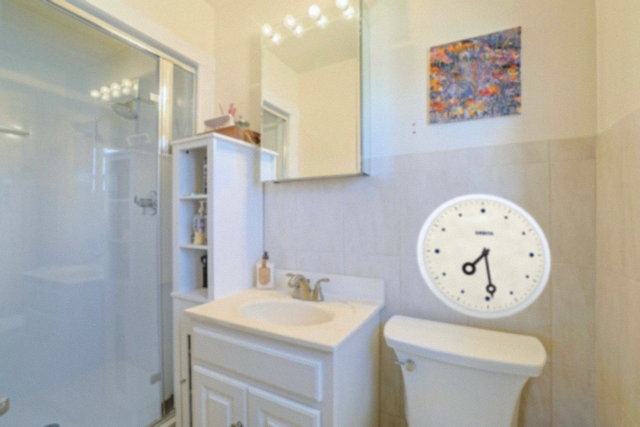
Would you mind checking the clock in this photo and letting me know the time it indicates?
7:29
